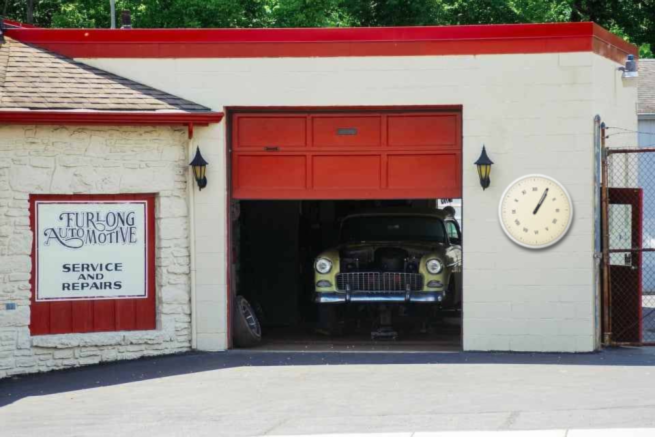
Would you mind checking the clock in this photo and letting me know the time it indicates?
1:05
